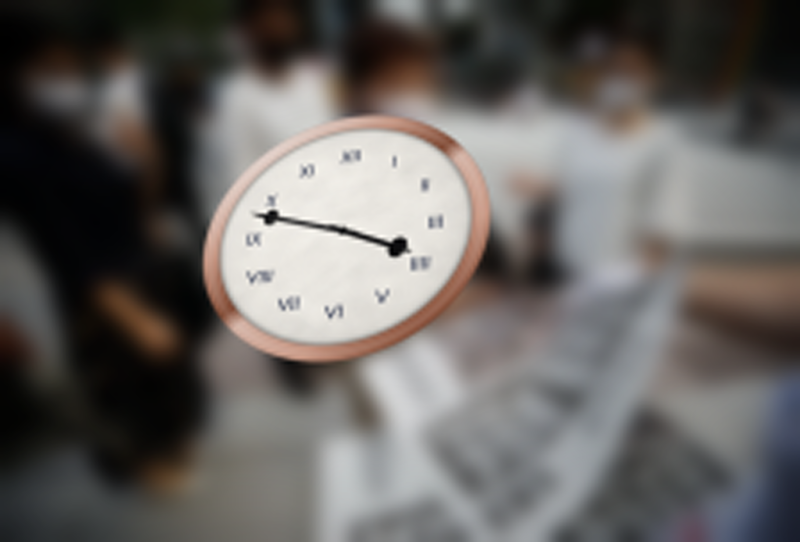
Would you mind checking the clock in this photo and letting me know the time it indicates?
3:48
